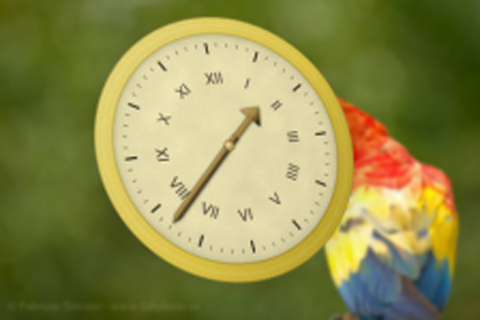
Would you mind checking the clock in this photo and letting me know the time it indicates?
1:38
